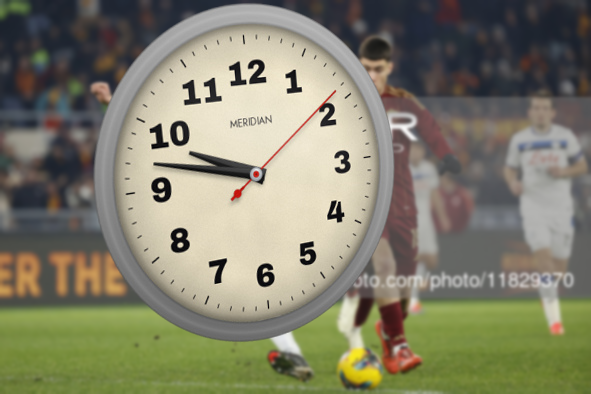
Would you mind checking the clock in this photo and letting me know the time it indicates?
9:47:09
